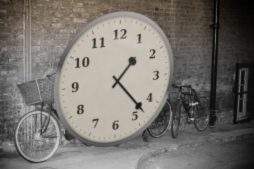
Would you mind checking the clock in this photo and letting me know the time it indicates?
1:23
